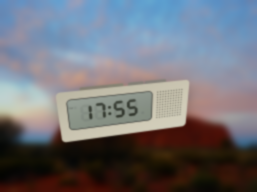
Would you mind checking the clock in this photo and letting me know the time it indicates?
17:55
